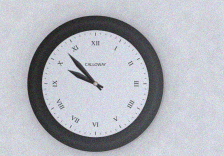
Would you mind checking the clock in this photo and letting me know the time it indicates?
9:53
